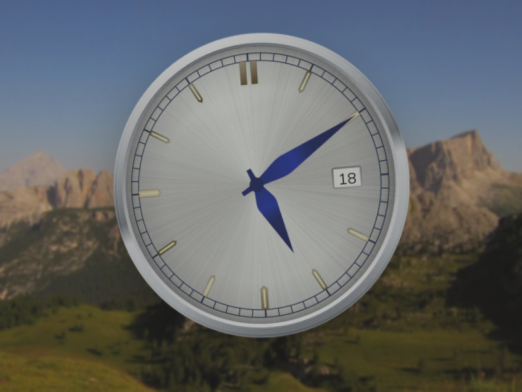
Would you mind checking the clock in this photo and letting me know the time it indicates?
5:10
